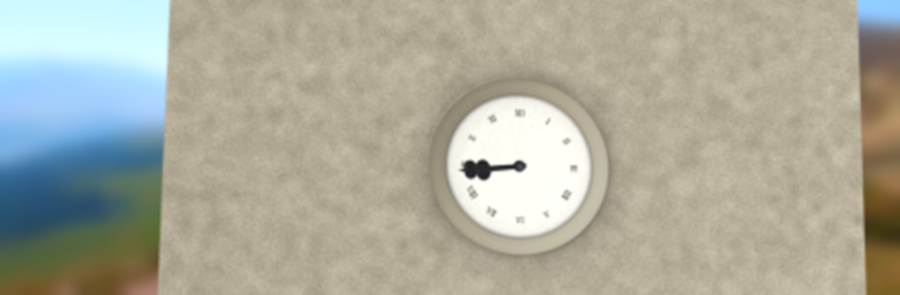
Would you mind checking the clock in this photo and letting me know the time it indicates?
8:44
